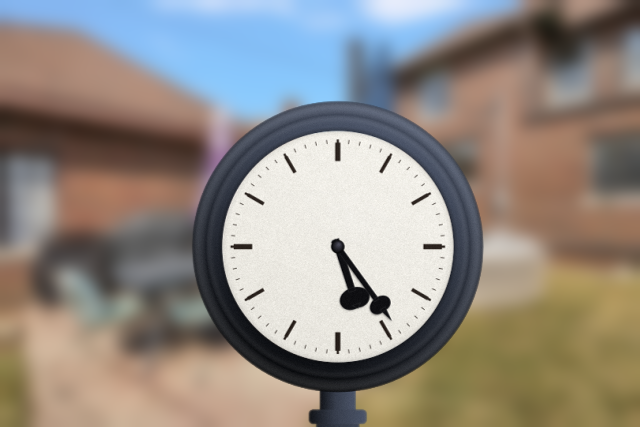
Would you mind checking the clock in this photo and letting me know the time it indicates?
5:24
